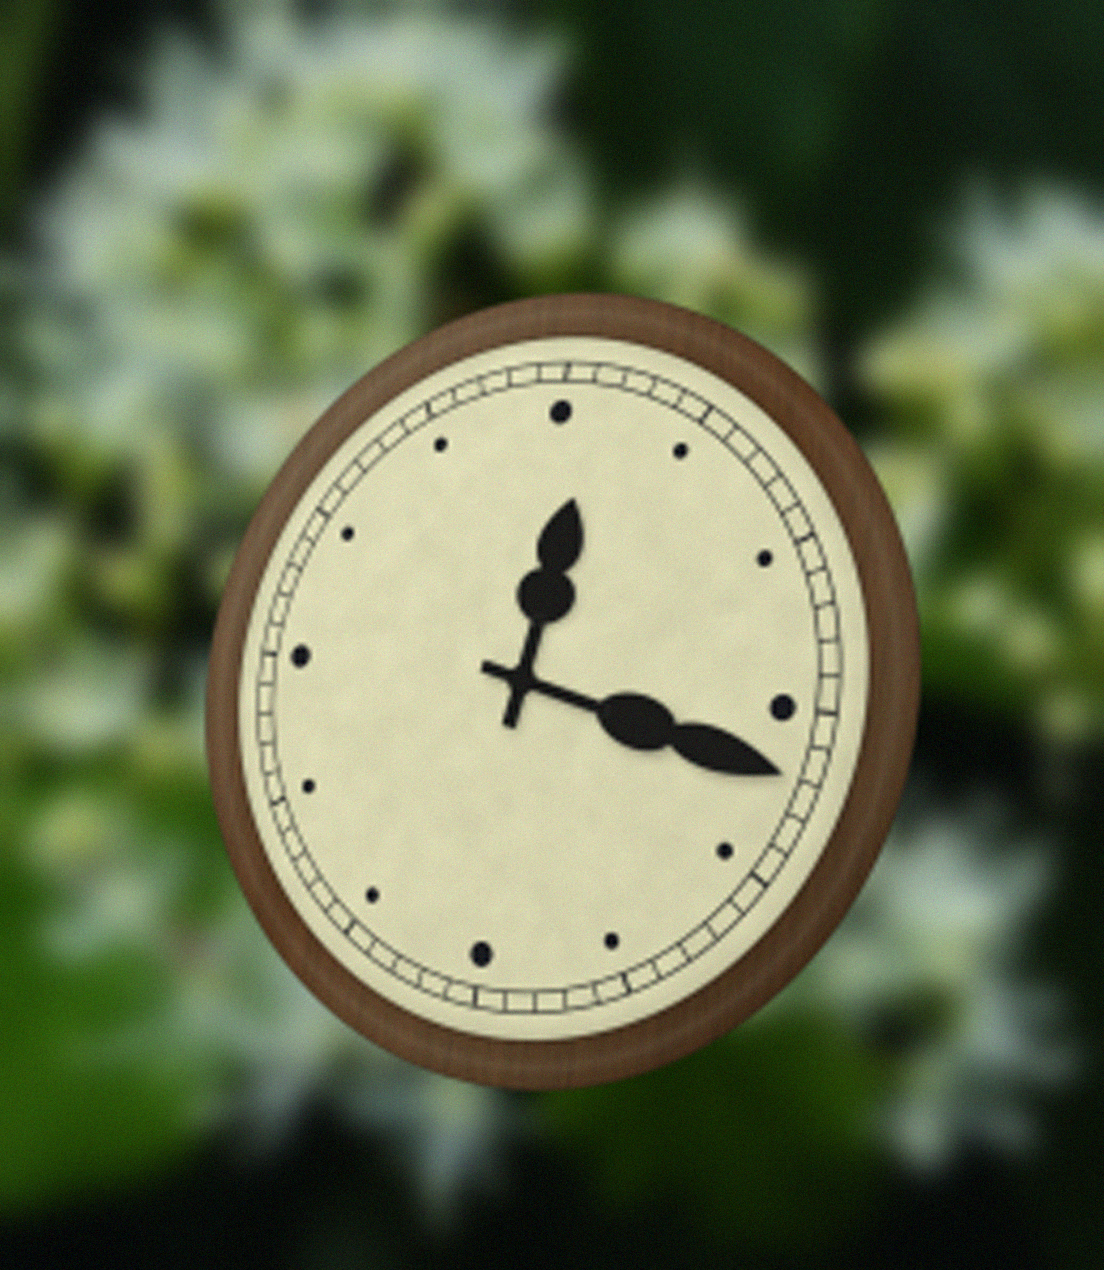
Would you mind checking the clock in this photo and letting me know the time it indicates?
12:17
